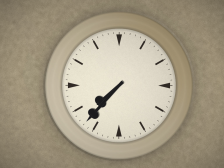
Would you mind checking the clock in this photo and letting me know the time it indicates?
7:37
